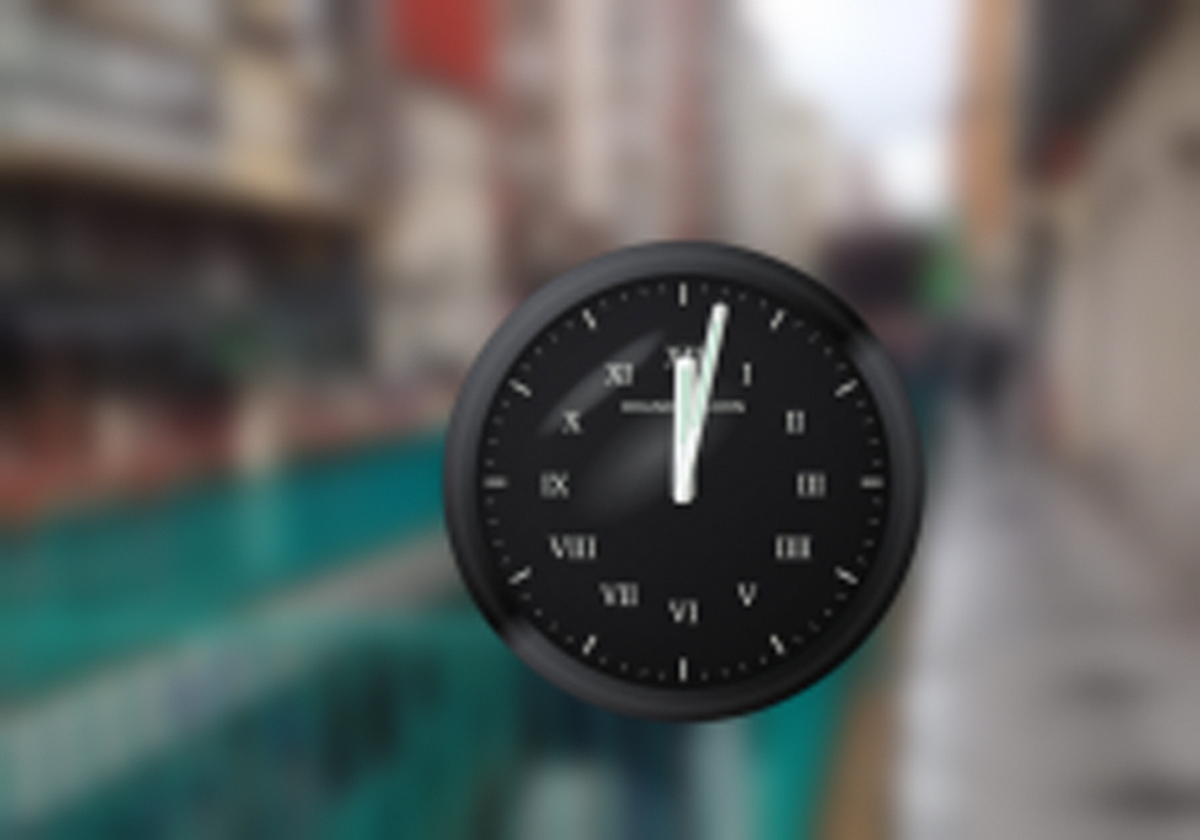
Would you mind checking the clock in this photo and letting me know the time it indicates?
12:02
